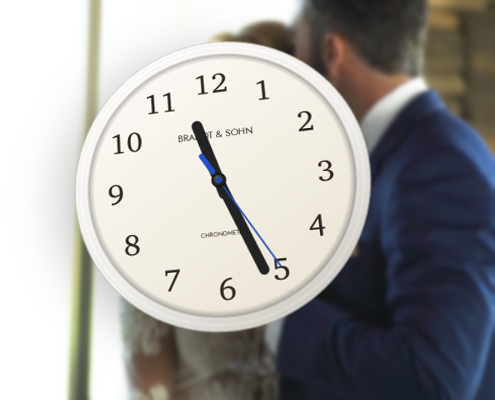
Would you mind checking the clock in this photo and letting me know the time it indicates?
11:26:25
